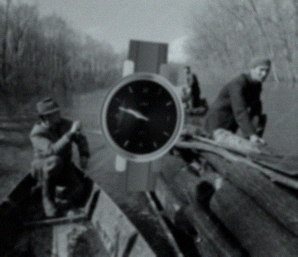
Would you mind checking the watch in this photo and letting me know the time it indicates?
9:48
